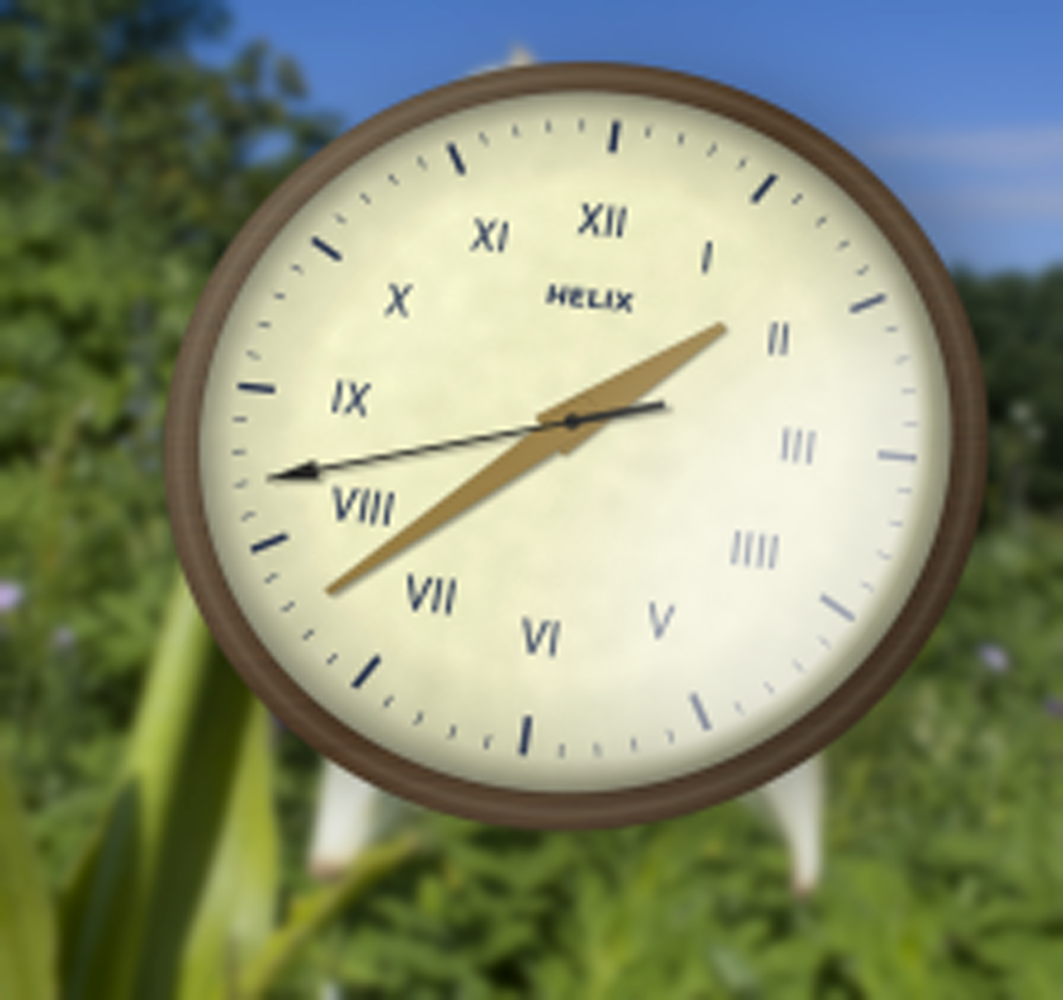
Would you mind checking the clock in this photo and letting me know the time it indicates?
1:37:42
